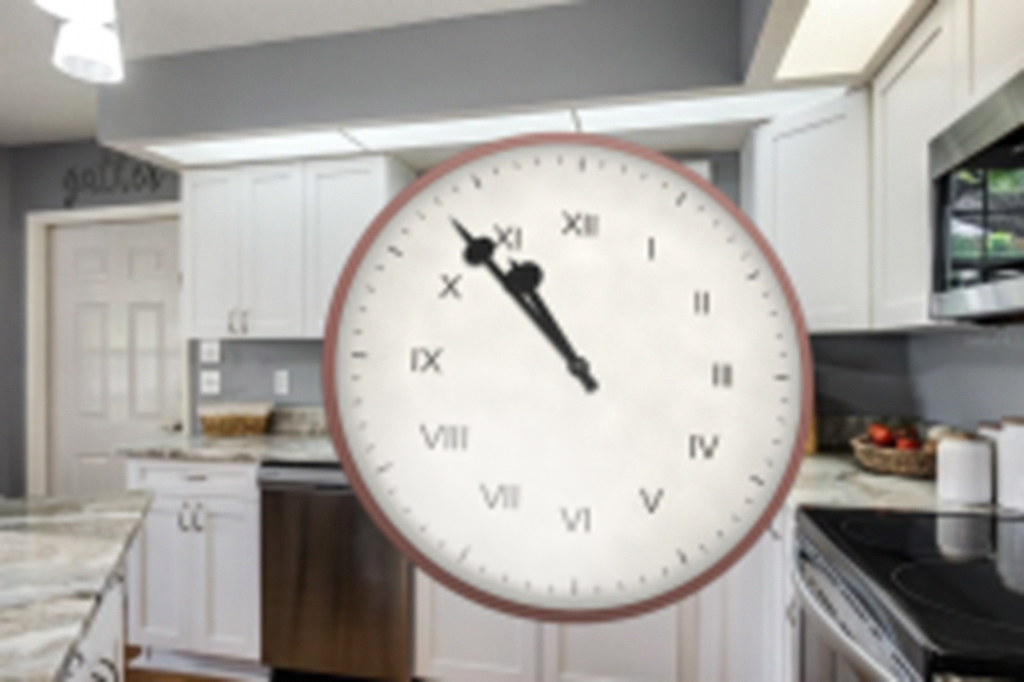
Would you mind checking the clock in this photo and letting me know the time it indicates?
10:53
